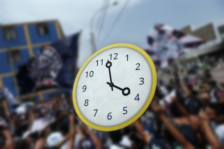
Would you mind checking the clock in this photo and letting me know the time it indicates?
3:58
